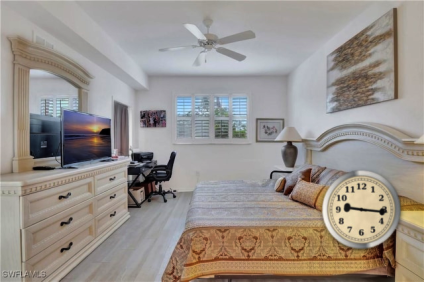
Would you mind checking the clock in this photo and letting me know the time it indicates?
9:16
